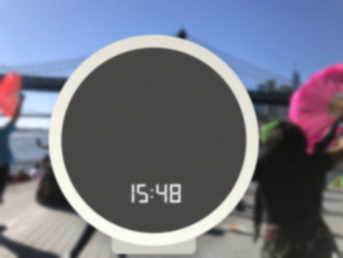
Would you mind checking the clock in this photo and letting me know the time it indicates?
15:48
